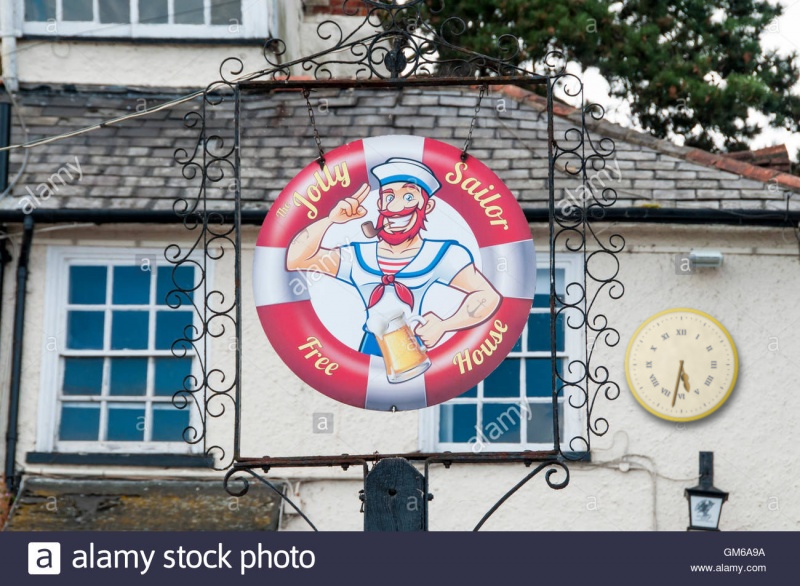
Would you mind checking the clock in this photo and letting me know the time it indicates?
5:32
